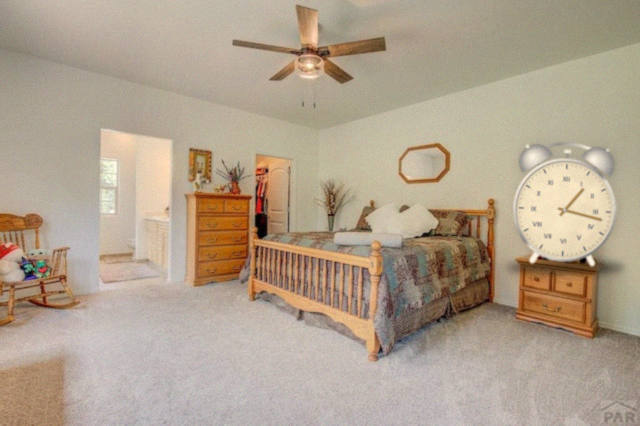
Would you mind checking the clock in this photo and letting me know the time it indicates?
1:17
